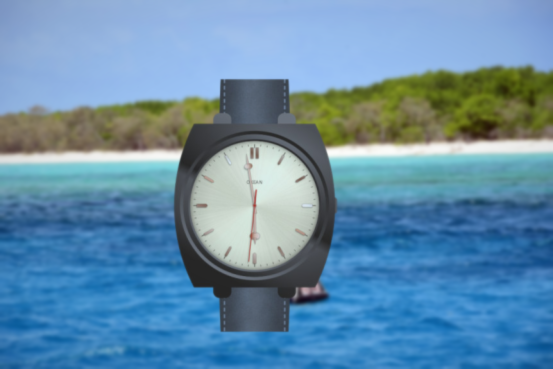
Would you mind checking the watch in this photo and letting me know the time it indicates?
5:58:31
